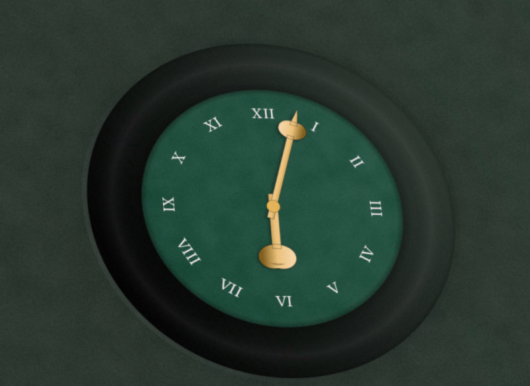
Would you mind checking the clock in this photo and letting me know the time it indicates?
6:03
